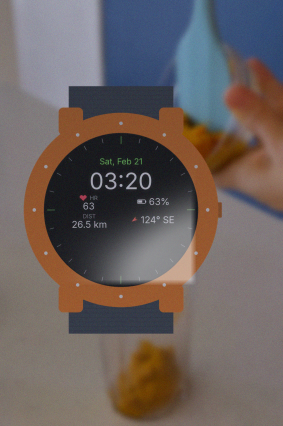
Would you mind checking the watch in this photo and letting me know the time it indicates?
3:20
